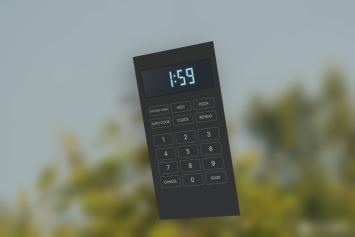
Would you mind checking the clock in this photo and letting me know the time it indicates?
1:59
